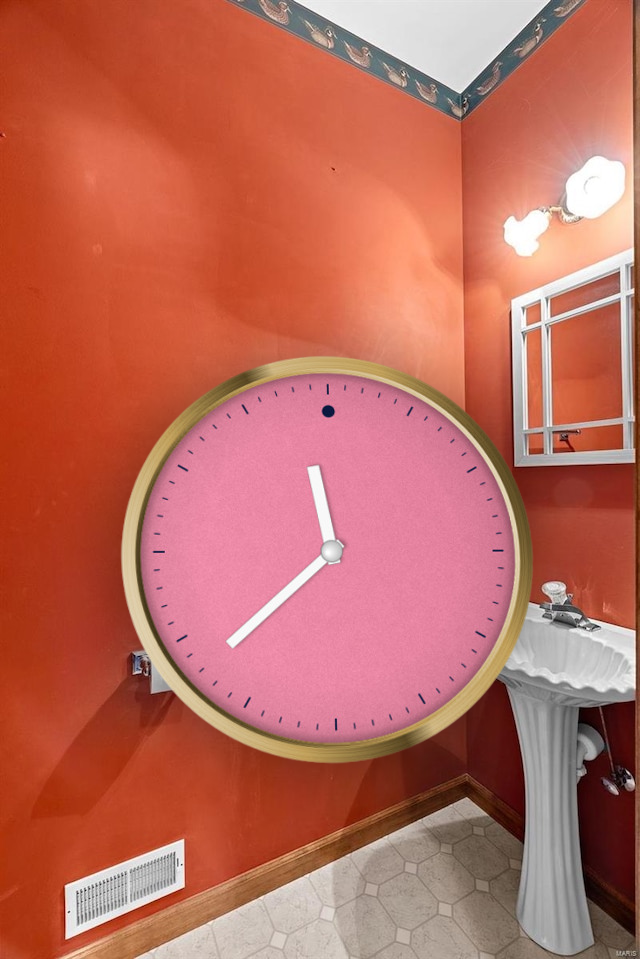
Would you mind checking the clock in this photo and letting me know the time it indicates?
11:38
